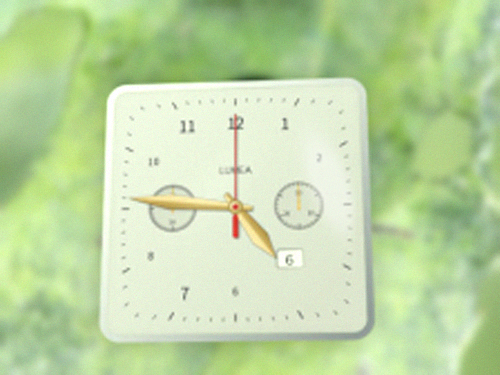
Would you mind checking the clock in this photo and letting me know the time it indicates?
4:46
